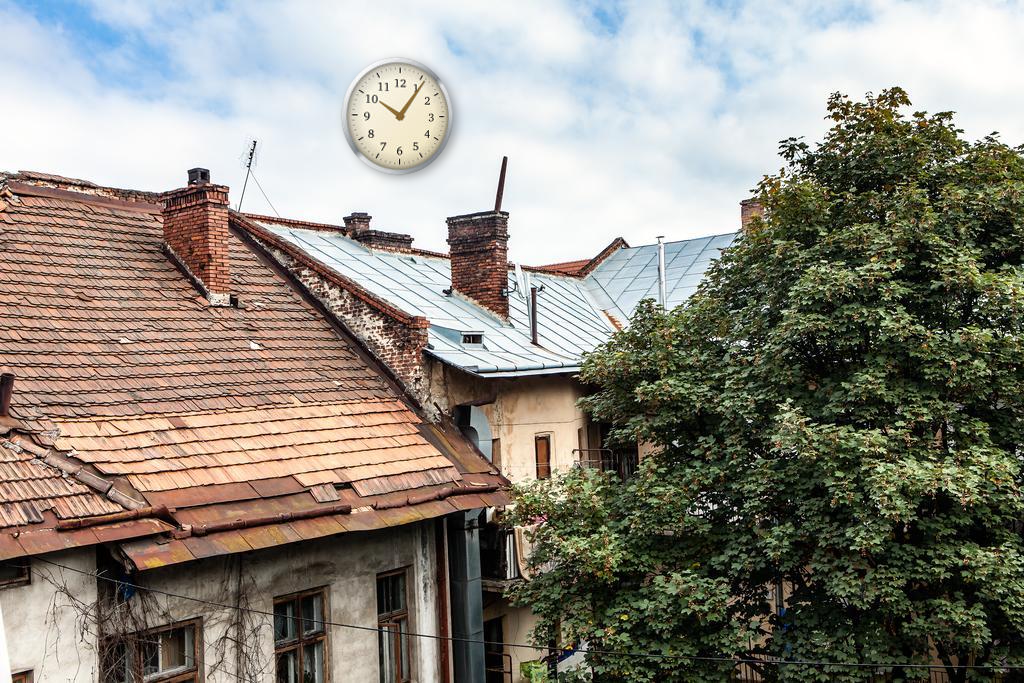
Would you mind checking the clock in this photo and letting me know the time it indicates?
10:06
